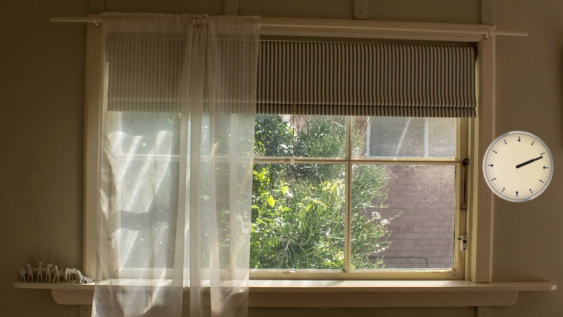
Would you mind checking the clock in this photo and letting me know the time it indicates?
2:11
